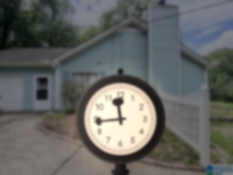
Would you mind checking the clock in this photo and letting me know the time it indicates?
11:44
